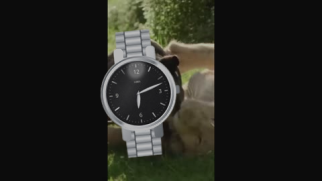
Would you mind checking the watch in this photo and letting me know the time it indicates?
6:12
